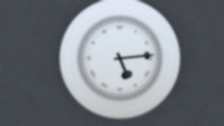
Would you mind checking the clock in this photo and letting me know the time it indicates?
5:14
